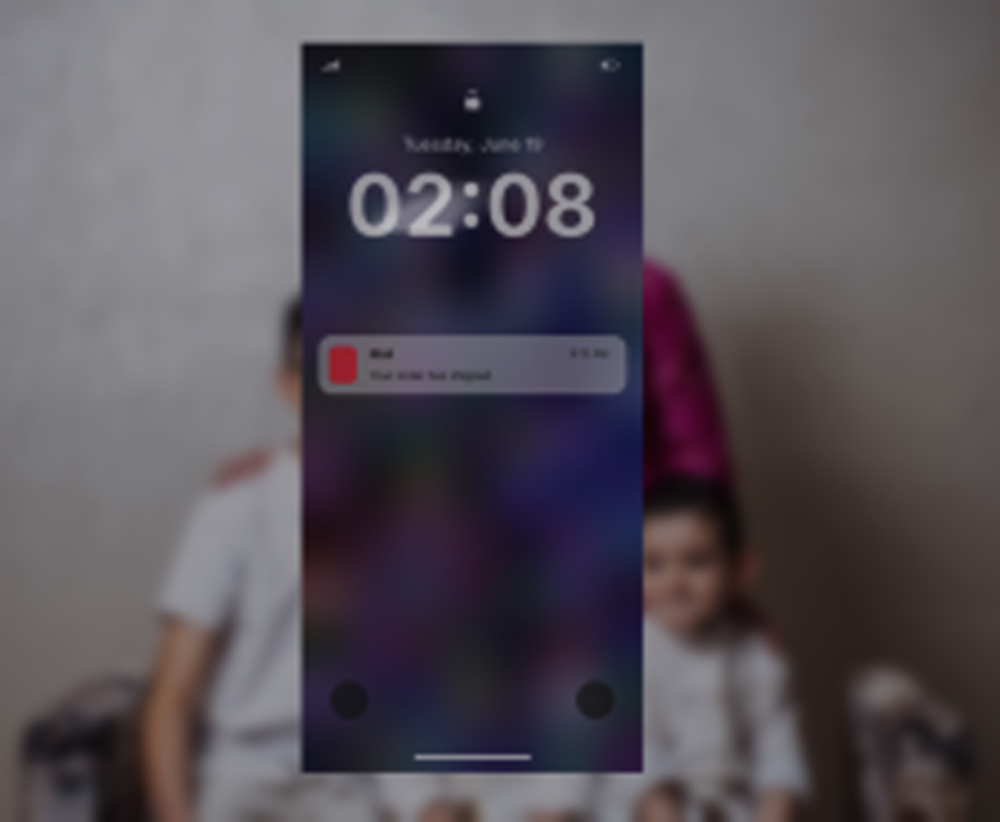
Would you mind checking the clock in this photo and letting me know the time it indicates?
2:08
